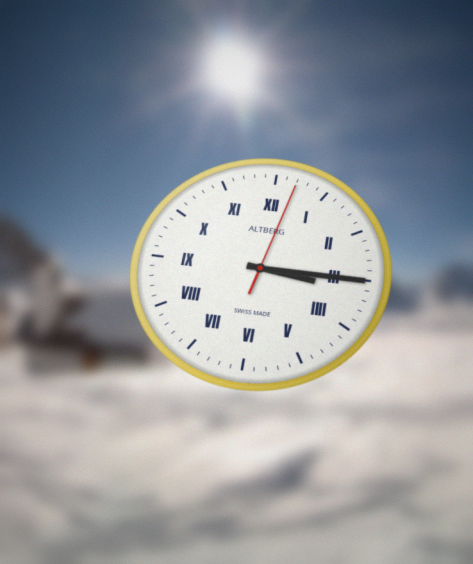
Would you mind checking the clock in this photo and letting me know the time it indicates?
3:15:02
